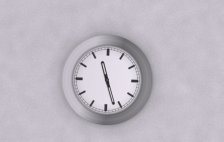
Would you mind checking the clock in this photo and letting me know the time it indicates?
11:27
